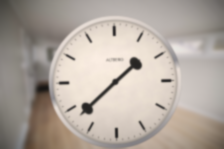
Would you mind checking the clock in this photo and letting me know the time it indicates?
1:38
